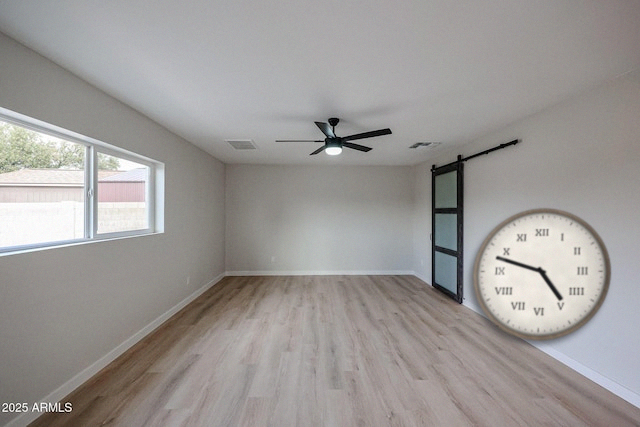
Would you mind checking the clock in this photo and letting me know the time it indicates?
4:48
